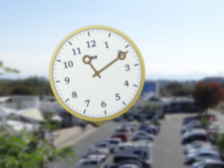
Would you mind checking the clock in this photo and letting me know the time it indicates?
11:11
